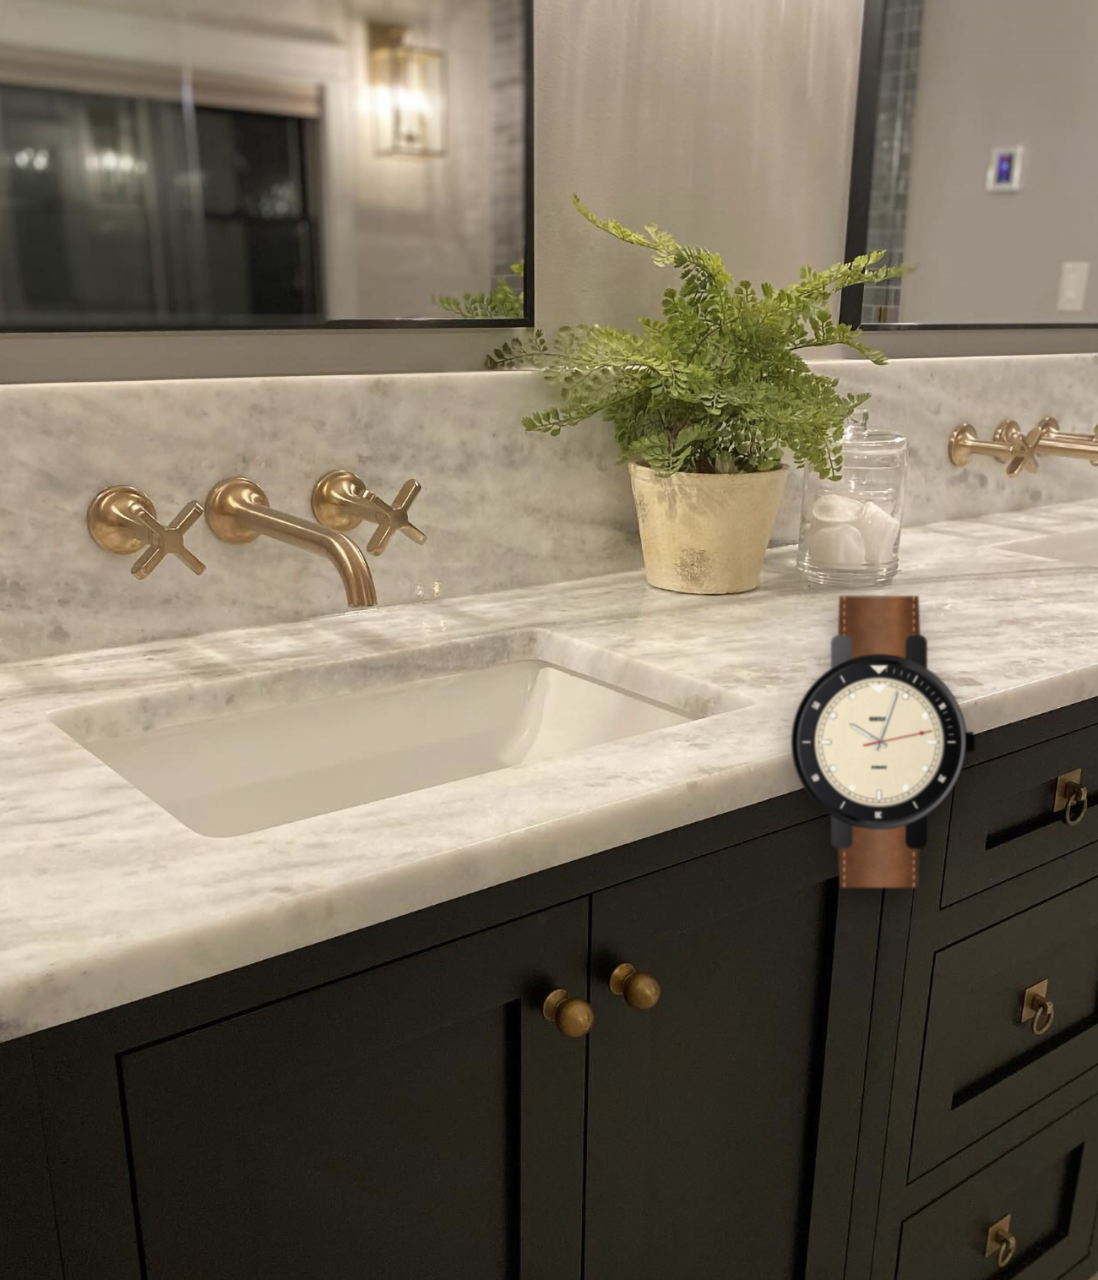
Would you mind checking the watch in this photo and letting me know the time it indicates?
10:03:13
